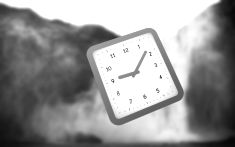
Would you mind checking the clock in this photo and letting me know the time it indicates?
9:08
